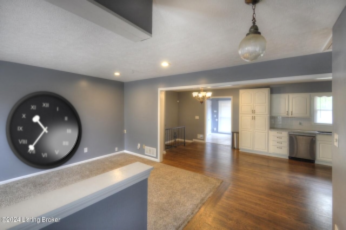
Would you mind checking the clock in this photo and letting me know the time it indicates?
10:36
